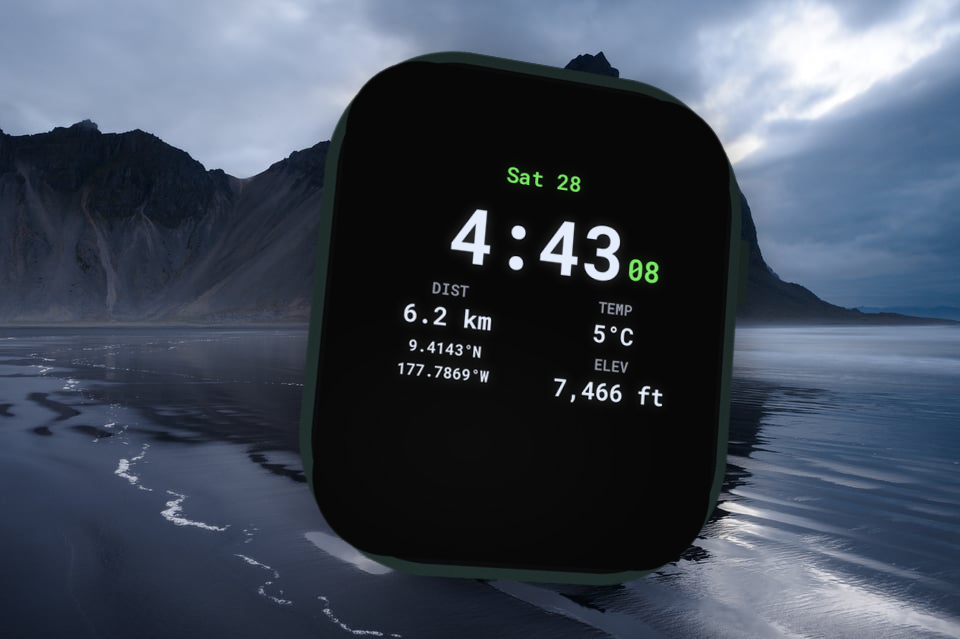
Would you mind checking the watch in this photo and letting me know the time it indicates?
4:43:08
